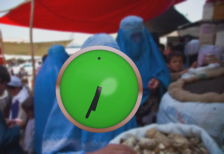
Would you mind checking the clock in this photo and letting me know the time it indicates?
6:34
